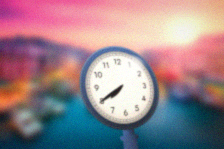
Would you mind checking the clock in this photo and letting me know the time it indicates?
7:40
